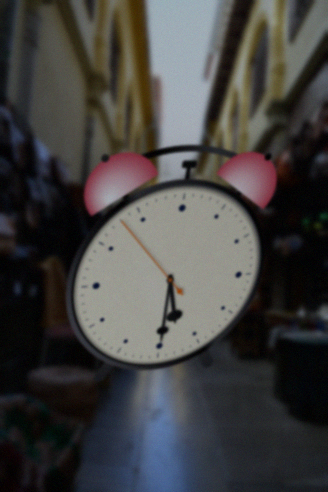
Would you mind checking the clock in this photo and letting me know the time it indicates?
5:29:53
